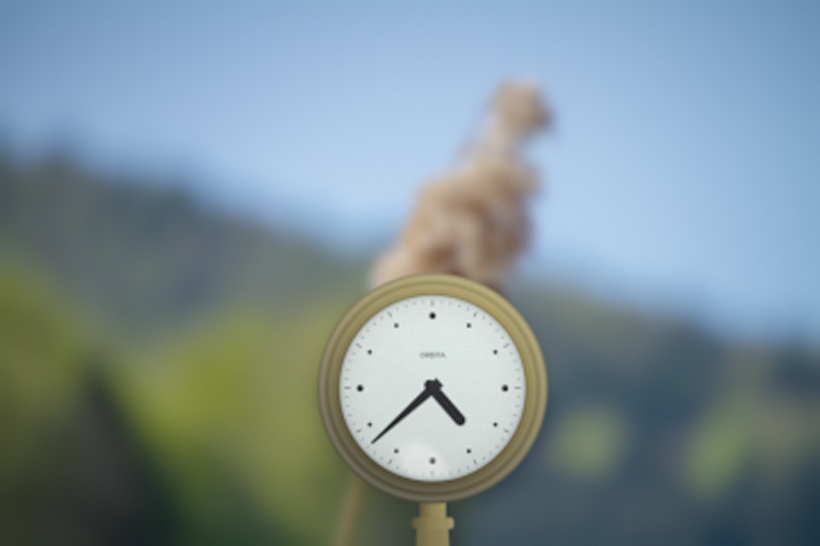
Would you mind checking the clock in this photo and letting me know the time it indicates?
4:38
